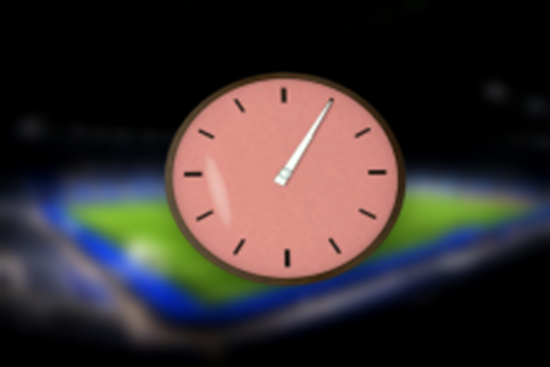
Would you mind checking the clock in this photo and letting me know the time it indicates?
1:05
